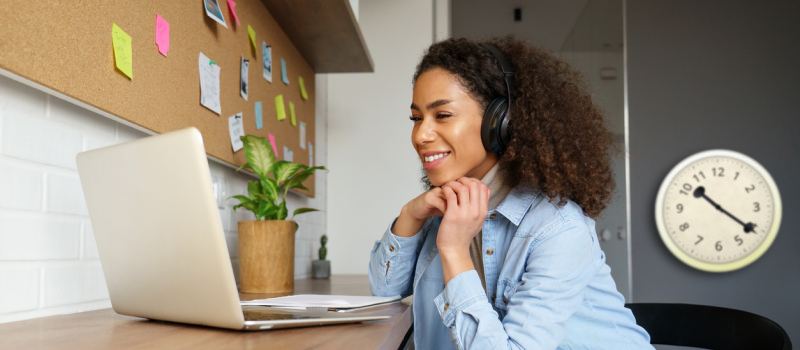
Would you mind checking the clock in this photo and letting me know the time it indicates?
10:21
